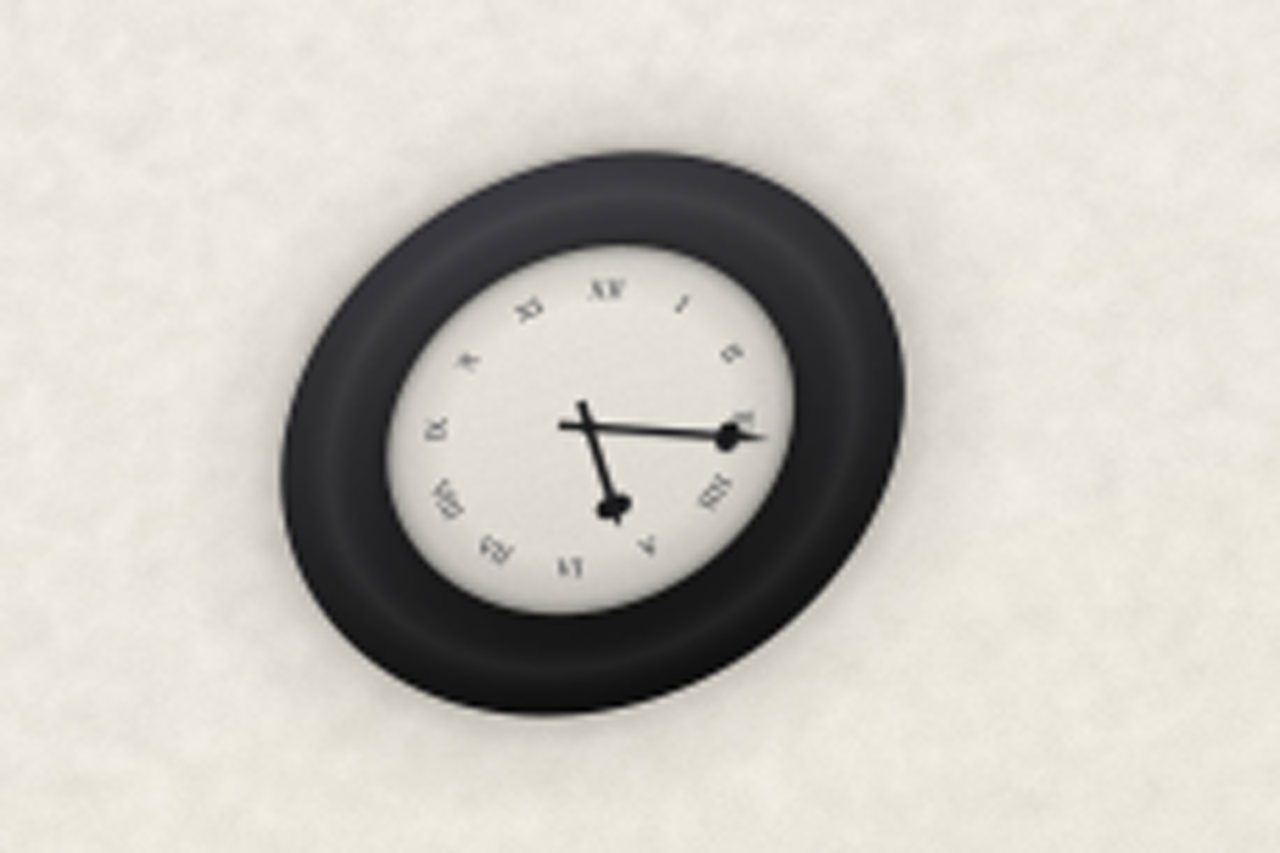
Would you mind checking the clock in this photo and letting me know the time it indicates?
5:16
